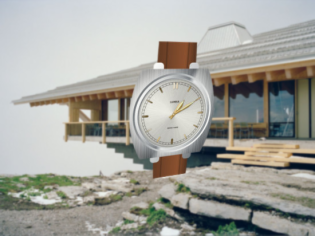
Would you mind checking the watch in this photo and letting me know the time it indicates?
1:10
